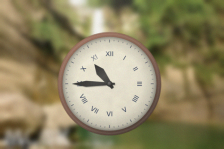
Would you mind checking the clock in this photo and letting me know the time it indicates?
10:45
